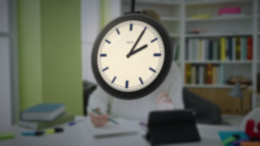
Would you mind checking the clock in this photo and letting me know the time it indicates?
2:05
